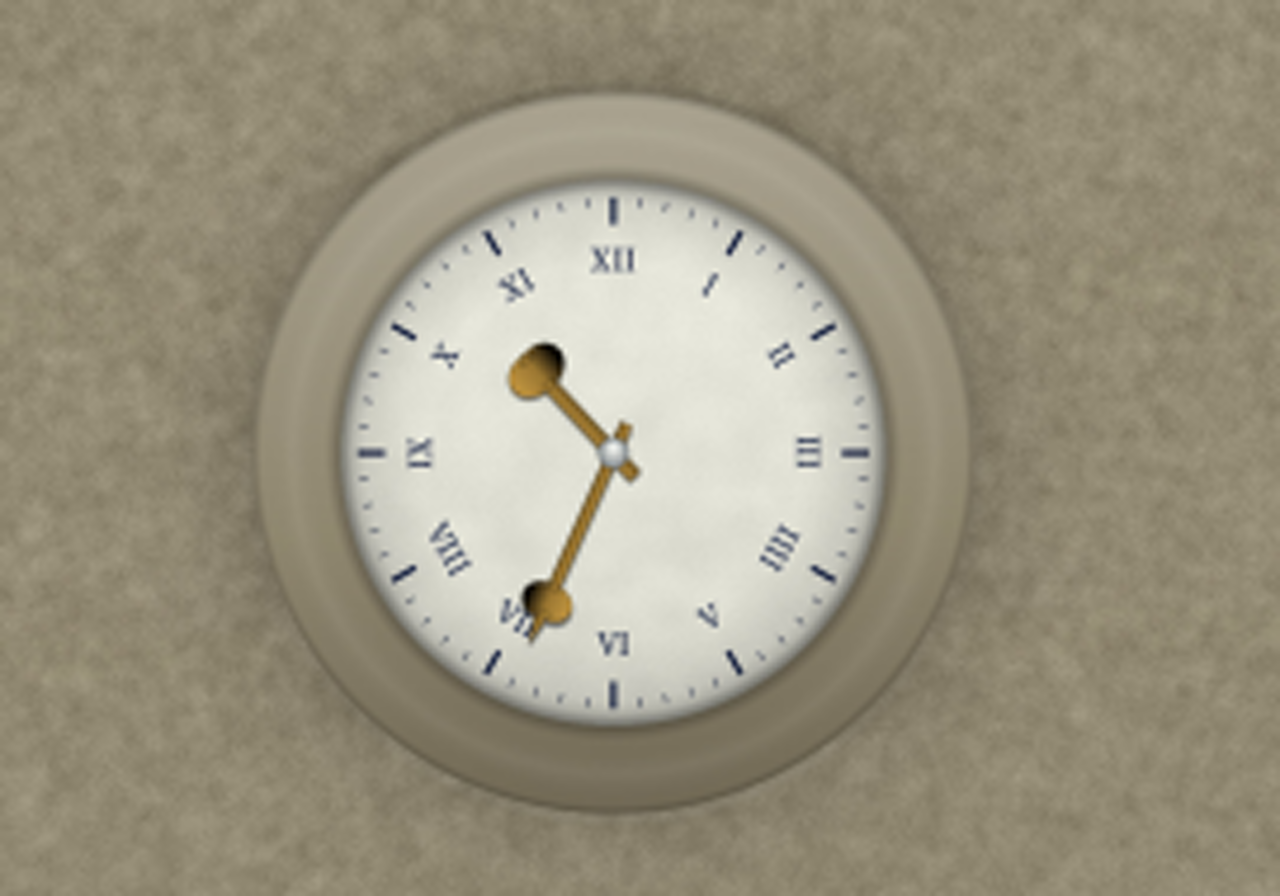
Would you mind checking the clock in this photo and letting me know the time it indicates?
10:34
